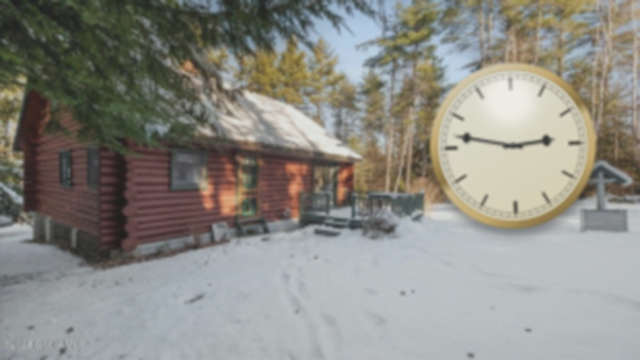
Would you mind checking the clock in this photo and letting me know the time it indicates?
2:47
